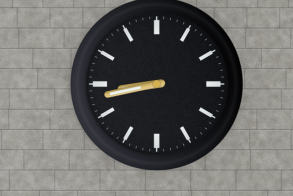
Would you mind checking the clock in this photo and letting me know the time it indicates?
8:43
